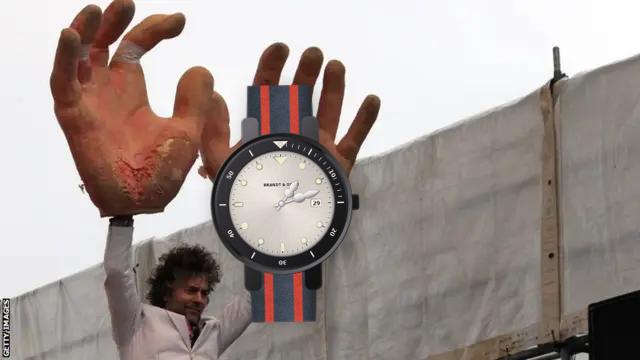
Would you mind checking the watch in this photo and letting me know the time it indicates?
1:12
